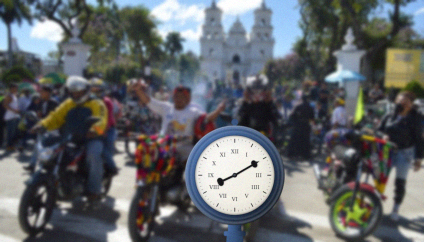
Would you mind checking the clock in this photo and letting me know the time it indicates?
8:10
